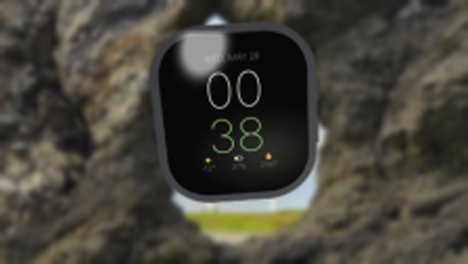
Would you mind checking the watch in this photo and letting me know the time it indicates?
0:38
